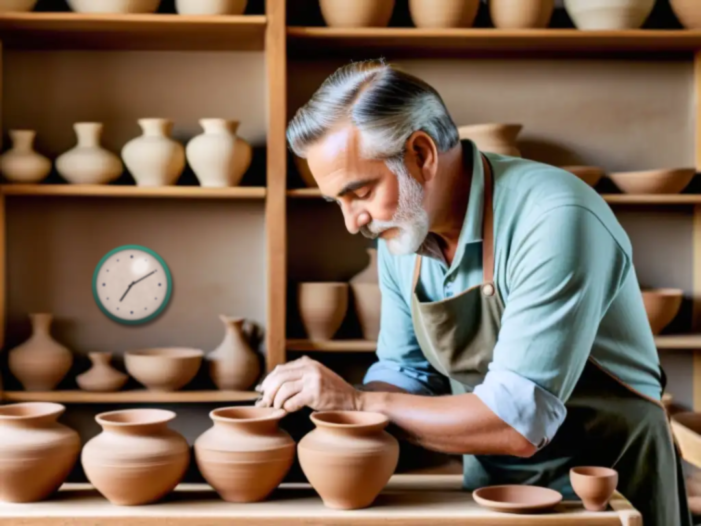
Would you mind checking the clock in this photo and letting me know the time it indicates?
7:10
